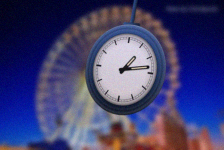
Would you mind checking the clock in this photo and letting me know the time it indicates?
1:13
